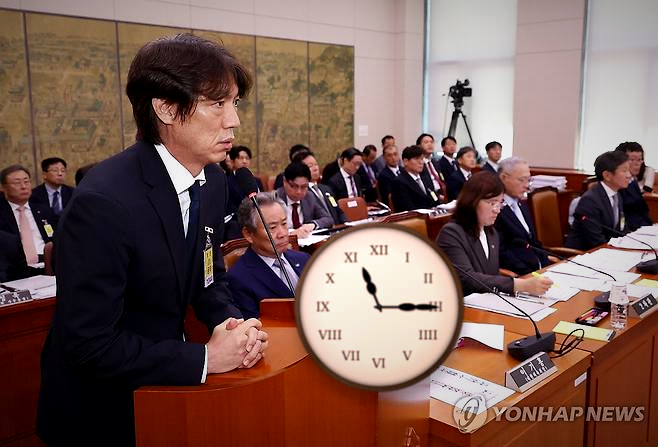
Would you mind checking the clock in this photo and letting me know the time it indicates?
11:15
